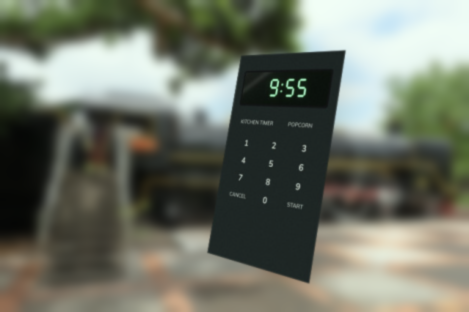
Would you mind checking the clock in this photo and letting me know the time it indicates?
9:55
